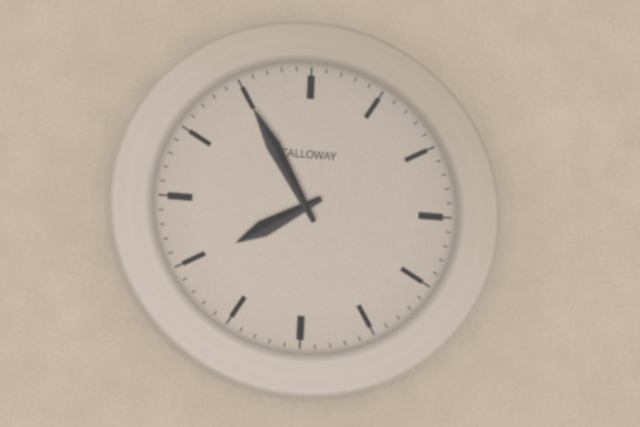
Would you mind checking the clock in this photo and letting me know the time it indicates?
7:55
